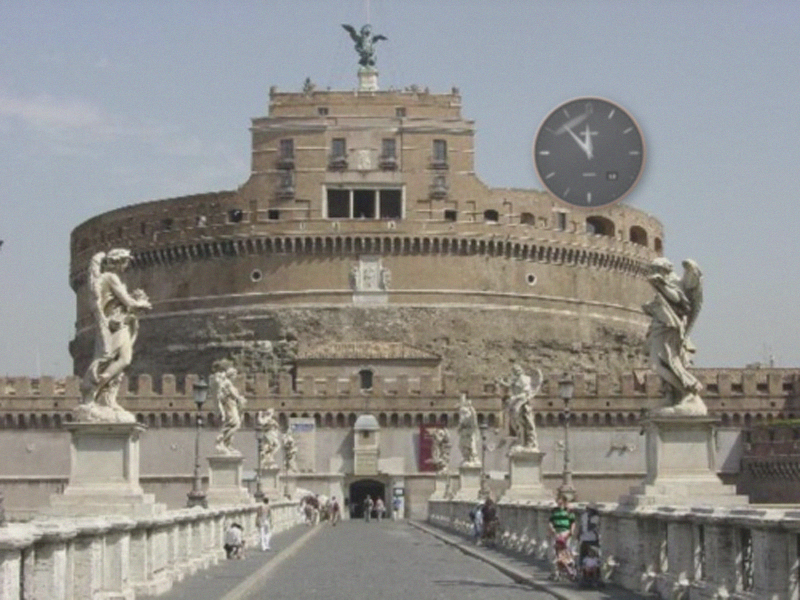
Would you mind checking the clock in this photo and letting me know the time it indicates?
11:53
